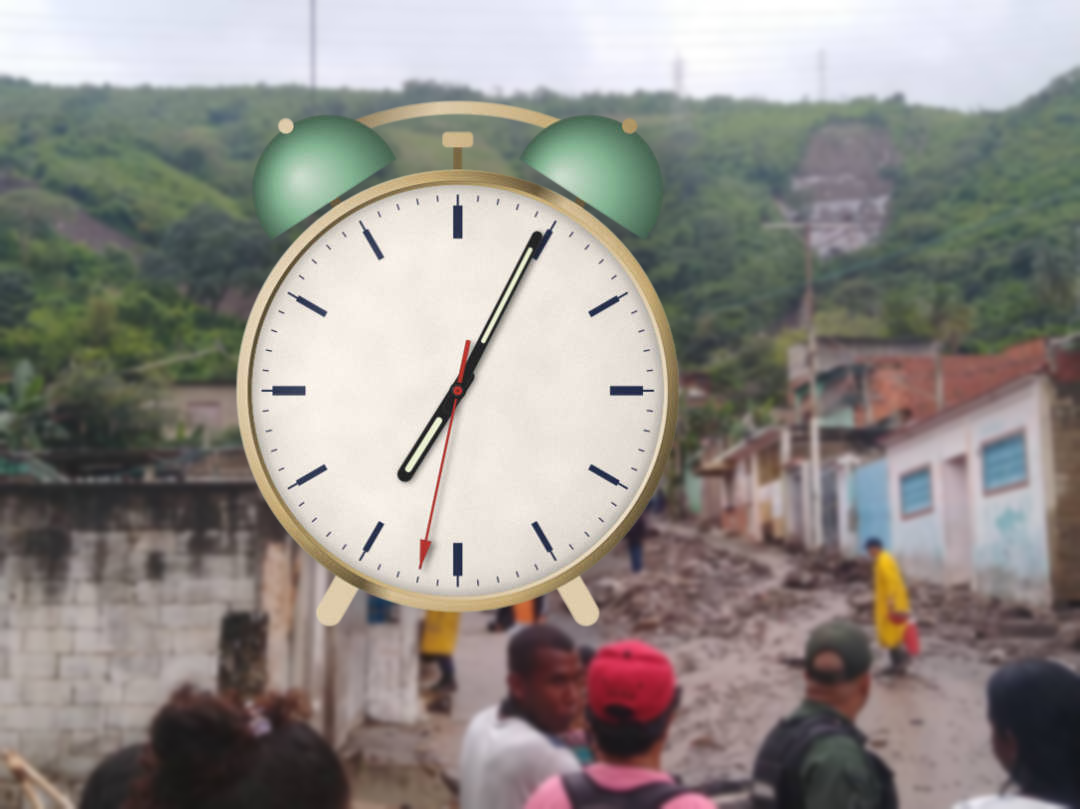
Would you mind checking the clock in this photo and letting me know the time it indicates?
7:04:32
